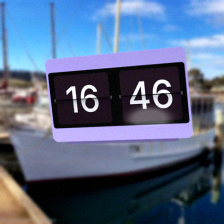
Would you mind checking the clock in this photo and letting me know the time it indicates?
16:46
